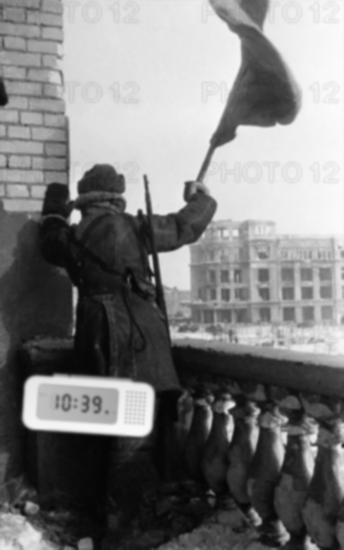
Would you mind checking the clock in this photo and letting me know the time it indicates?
10:39
